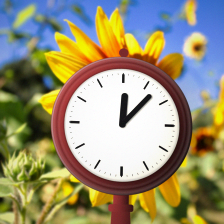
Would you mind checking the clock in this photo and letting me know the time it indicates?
12:07
